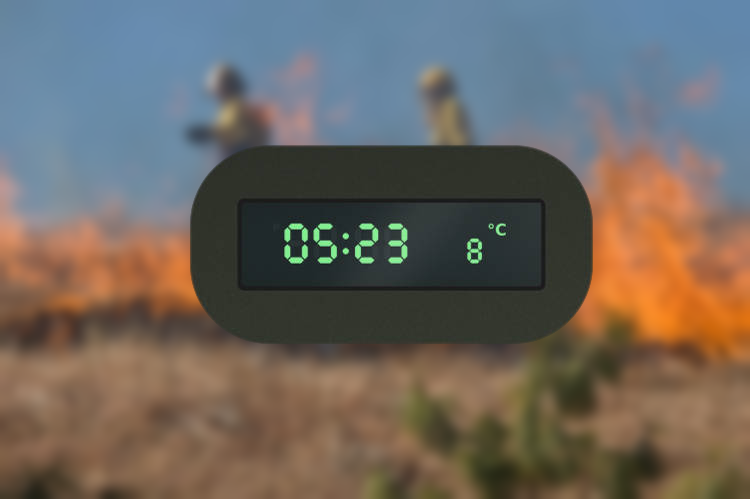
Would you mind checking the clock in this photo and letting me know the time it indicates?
5:23
